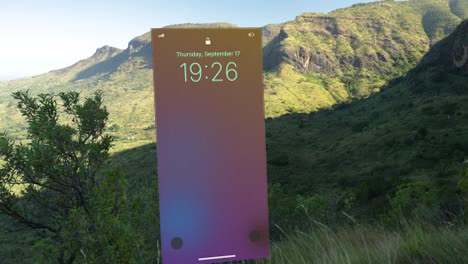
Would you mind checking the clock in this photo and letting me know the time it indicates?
19:26
